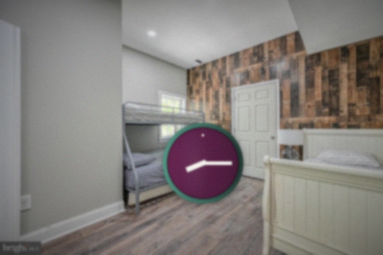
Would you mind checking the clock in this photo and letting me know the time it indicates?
8:15
